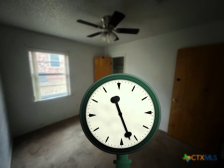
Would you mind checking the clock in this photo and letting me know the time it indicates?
11:27
